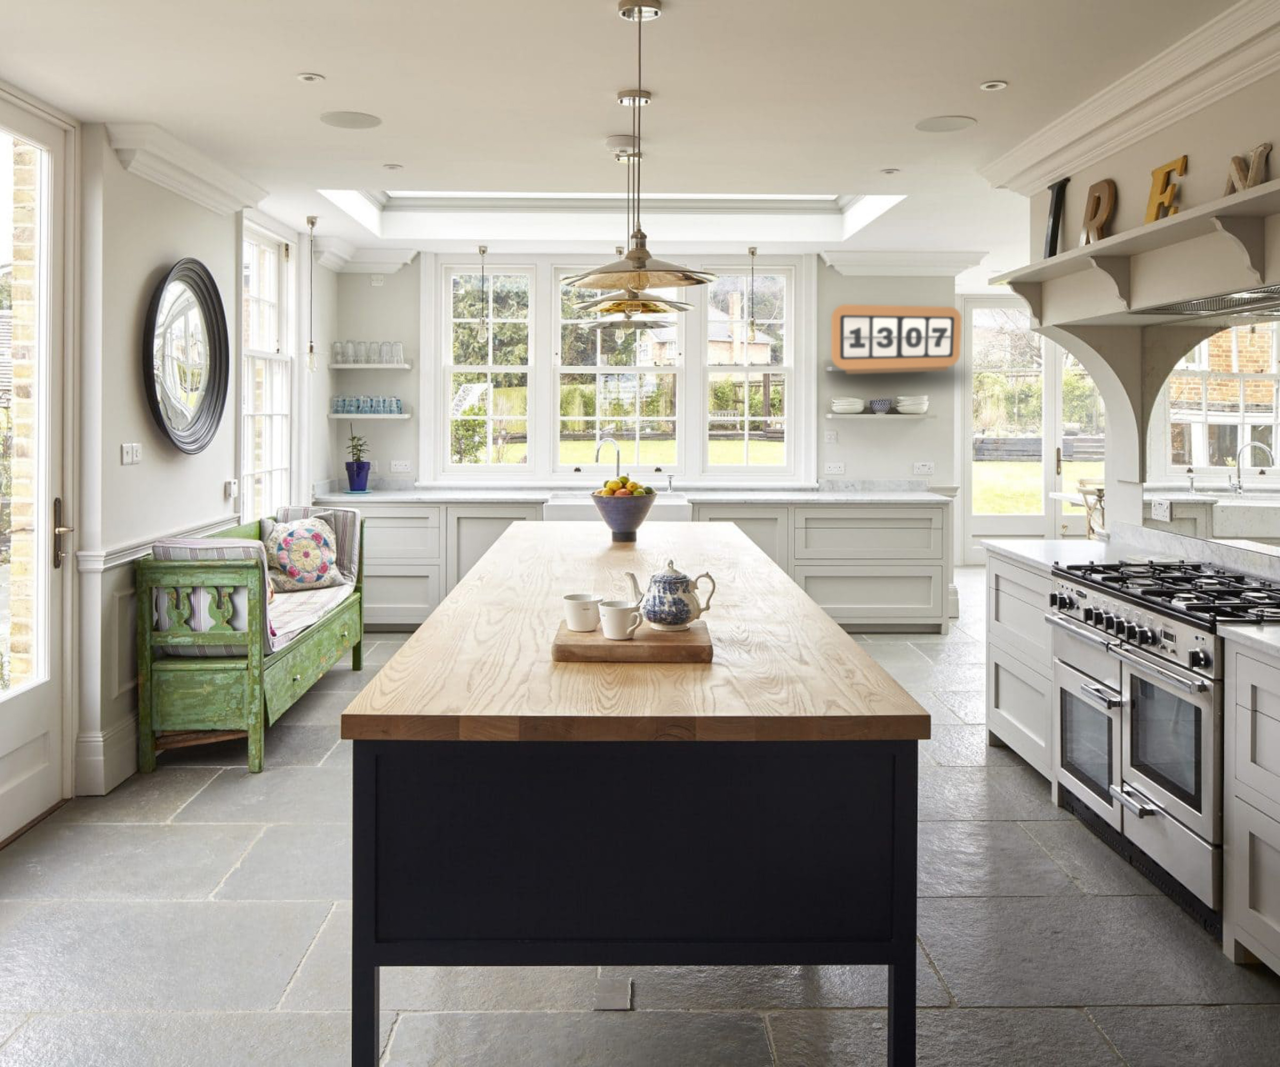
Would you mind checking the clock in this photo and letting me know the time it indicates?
13:07
